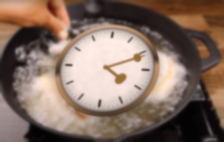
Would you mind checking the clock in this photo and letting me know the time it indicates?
4:11
